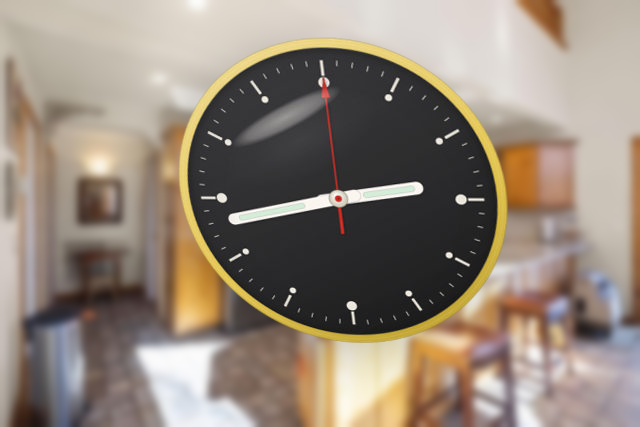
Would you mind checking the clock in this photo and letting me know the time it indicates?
2:43:00
